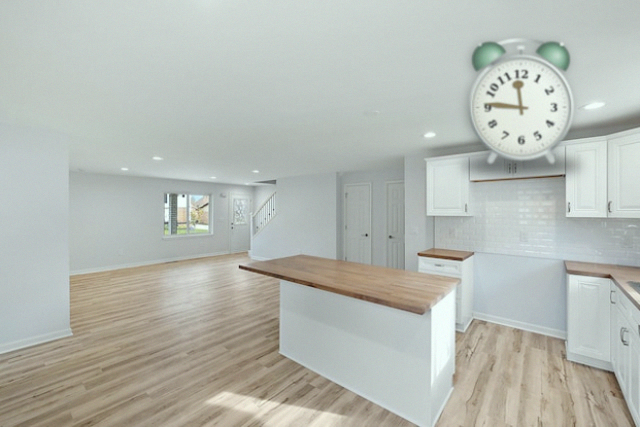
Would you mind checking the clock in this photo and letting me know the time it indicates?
11:46
